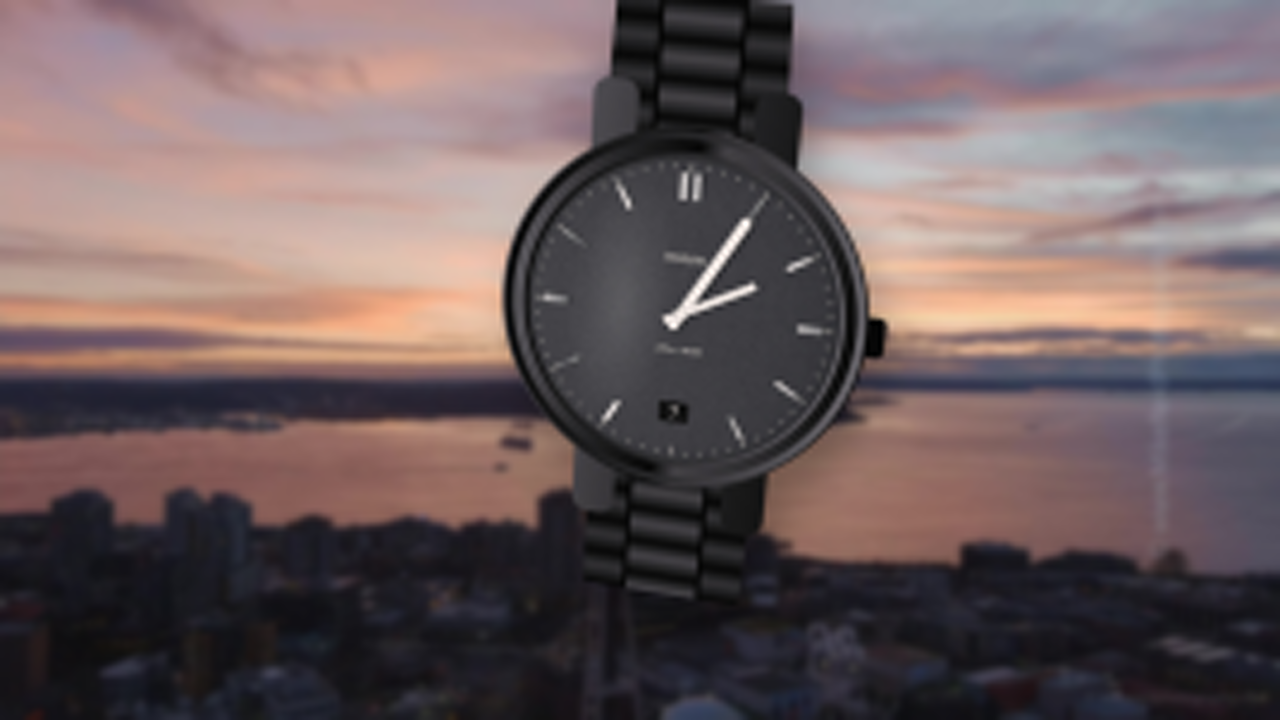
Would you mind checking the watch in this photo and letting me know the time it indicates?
2:05
